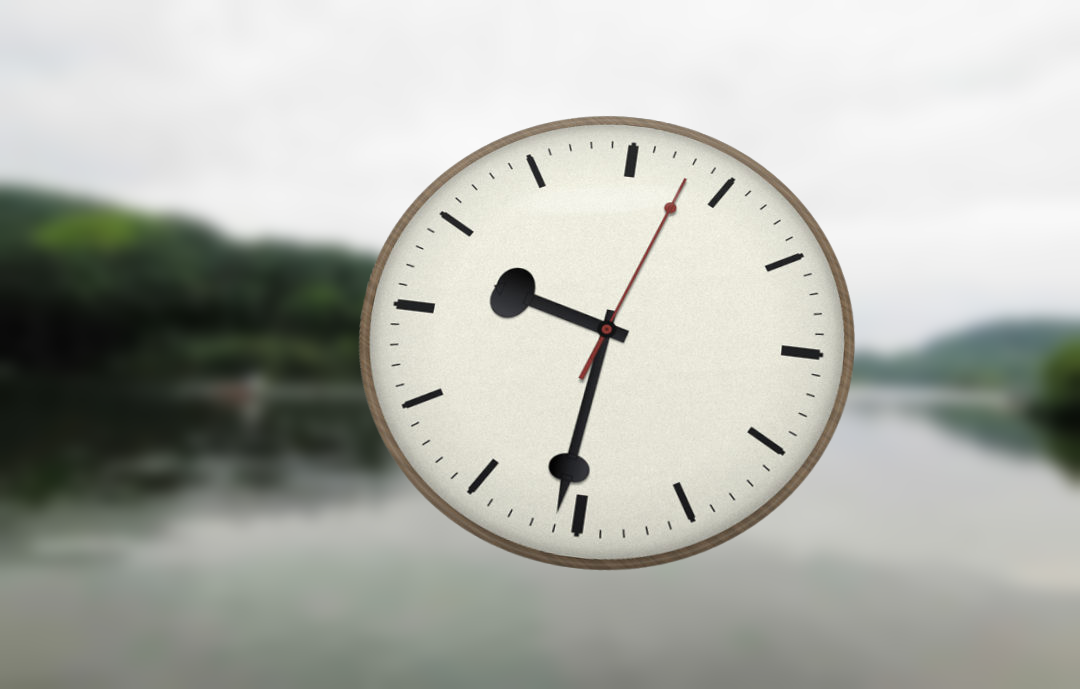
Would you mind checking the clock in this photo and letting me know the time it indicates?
9:31:03
